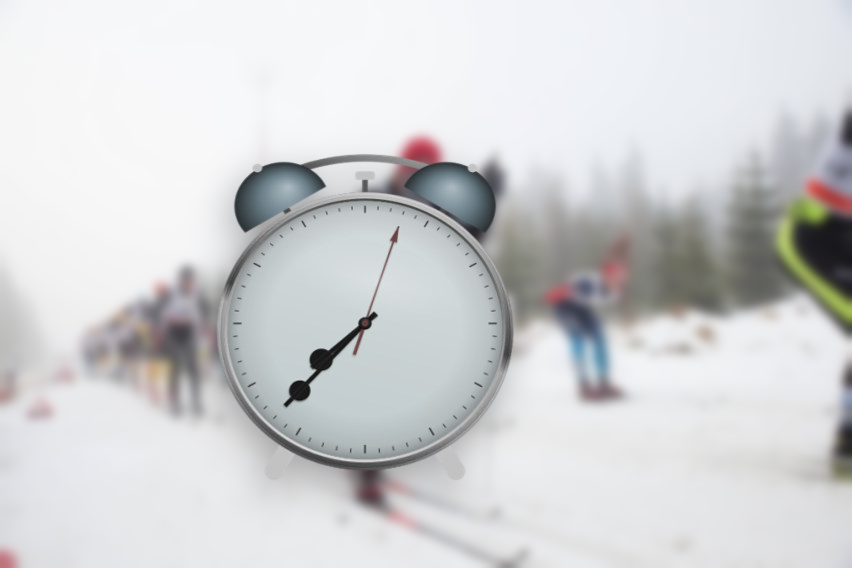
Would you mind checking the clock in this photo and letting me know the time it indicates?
7:37:03
